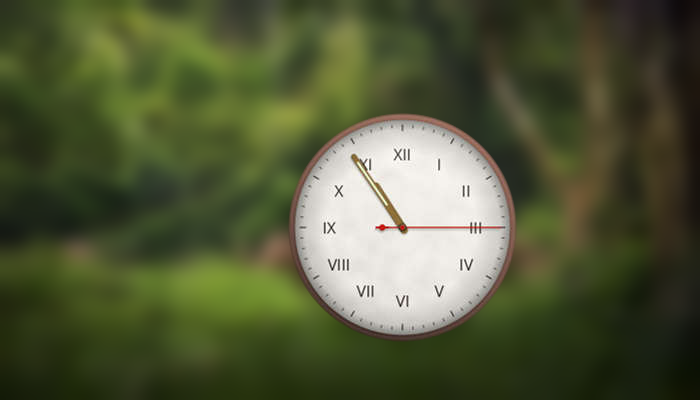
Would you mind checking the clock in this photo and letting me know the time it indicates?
10:54:15
